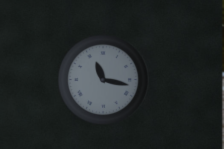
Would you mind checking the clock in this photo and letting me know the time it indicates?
11:17
